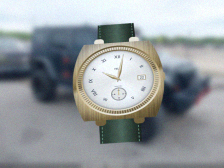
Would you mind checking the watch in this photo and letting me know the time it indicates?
10:02
